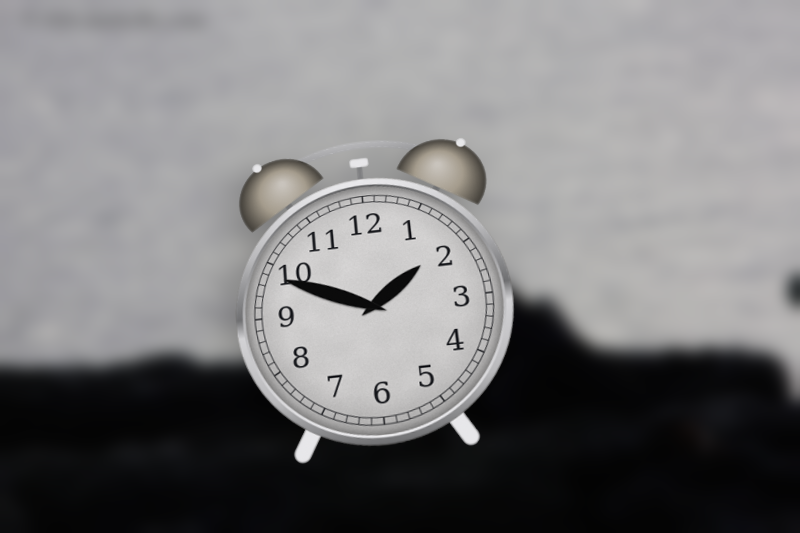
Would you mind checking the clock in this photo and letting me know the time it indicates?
1:49
